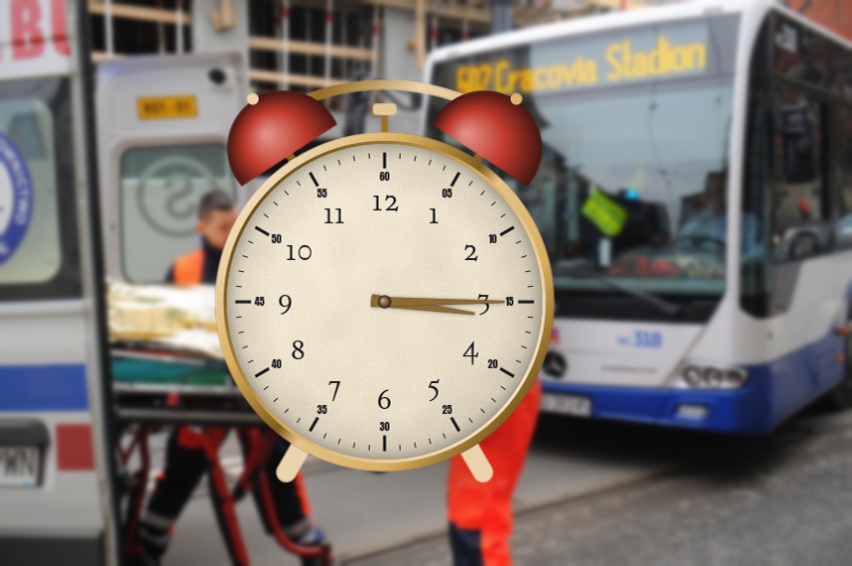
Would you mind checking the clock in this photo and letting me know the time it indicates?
3:15
